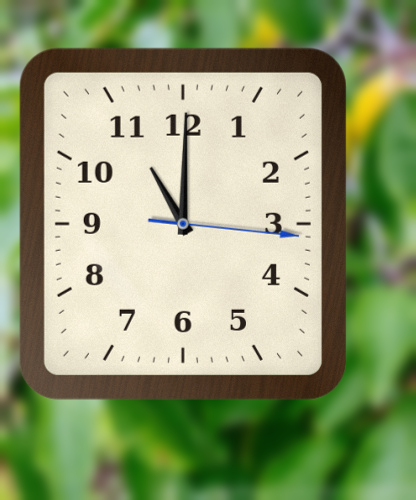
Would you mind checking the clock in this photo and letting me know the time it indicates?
11:00:16
